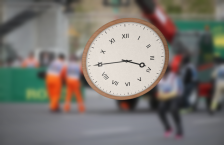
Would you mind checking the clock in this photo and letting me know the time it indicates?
3:45
